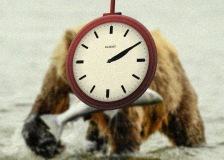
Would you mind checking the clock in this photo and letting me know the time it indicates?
2:10
